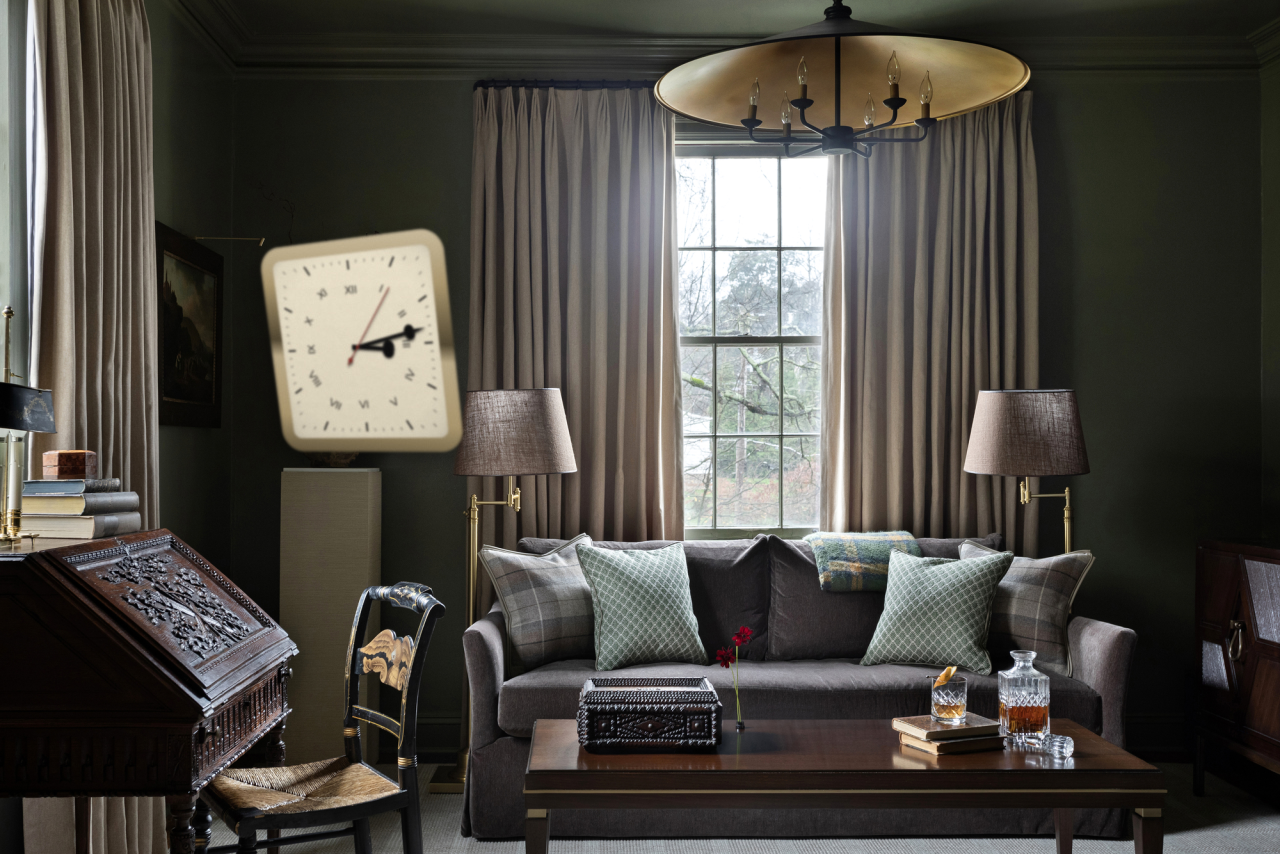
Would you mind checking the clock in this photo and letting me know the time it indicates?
3:13:06
